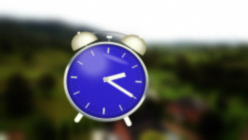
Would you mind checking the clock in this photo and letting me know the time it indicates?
2:20
